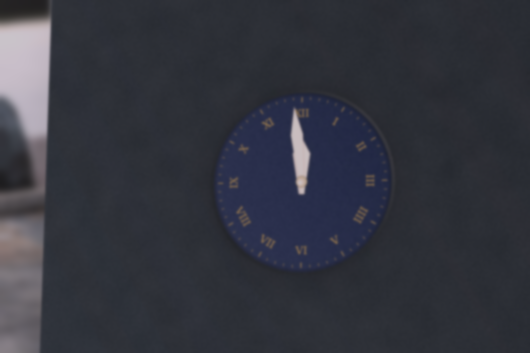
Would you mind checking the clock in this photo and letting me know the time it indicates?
11:59
